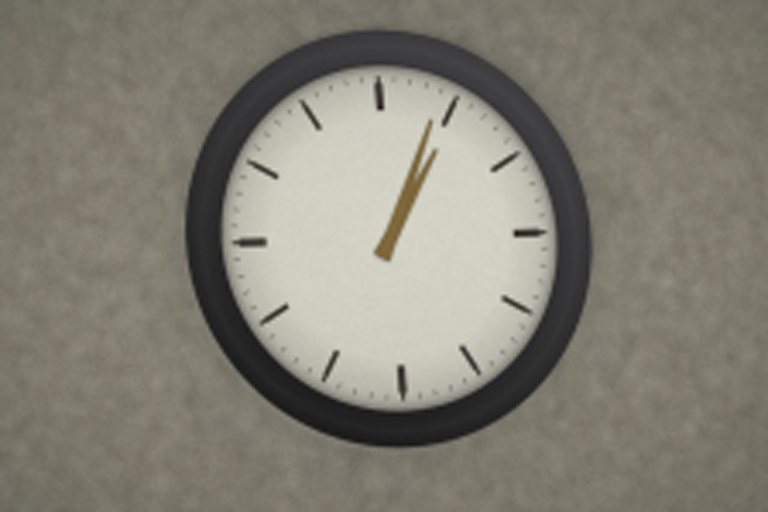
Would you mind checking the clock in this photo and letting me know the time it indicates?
1:04
